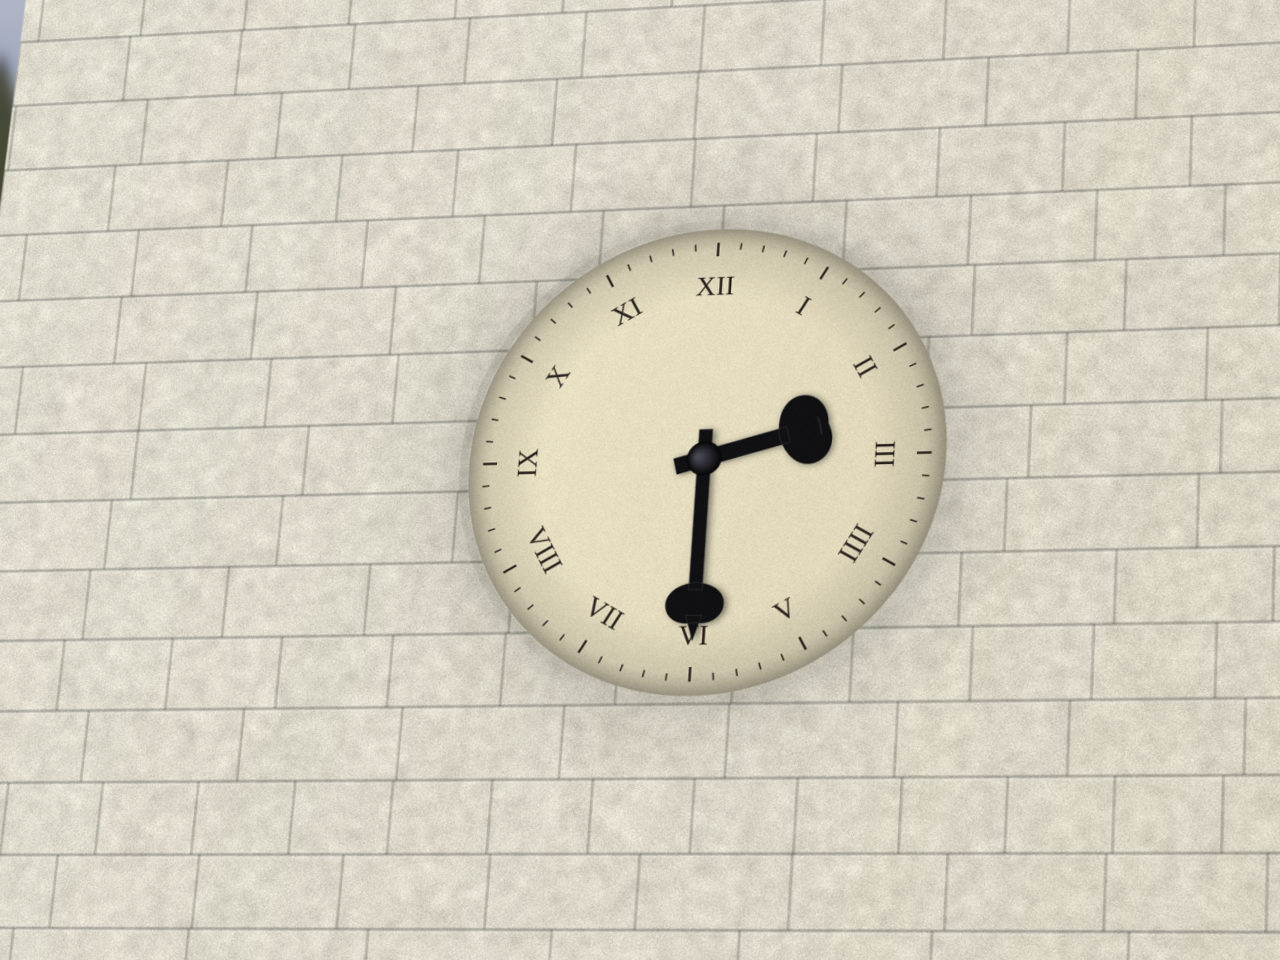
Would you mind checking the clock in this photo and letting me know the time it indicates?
2:30
